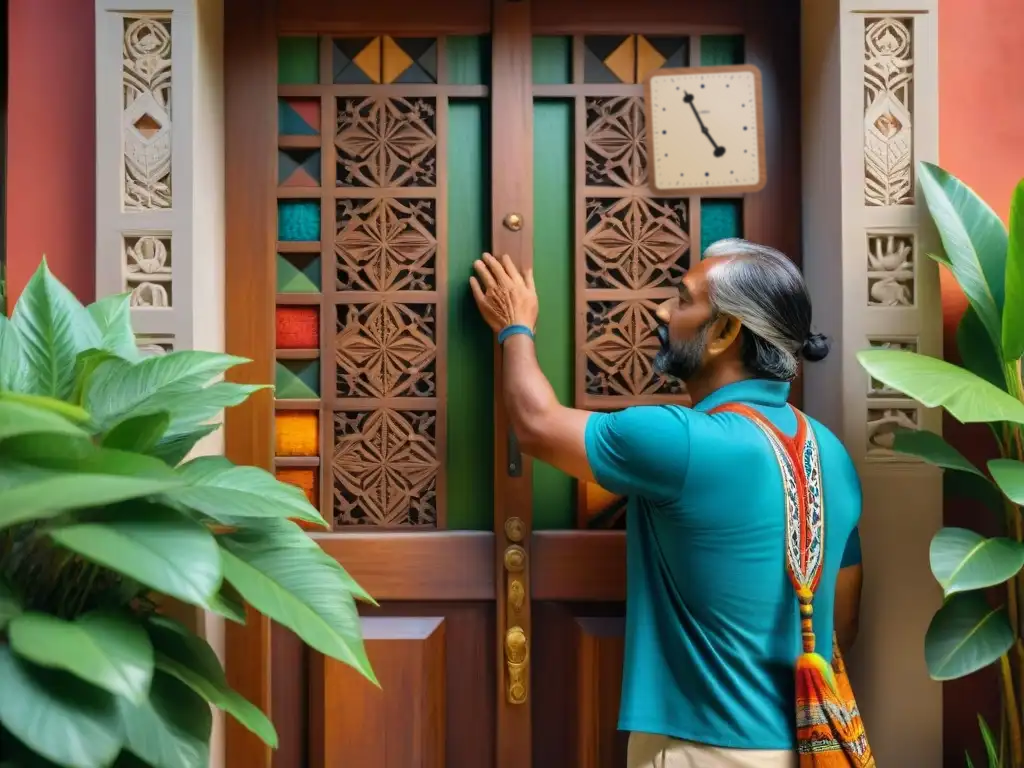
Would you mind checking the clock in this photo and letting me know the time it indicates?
4:56
